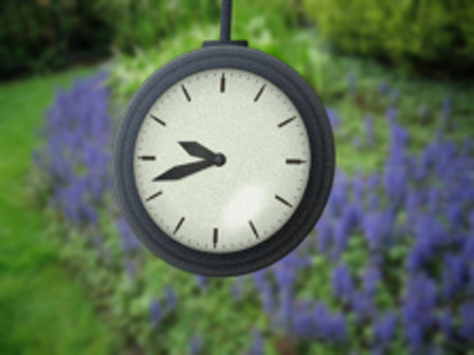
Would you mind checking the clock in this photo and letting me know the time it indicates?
9:42
